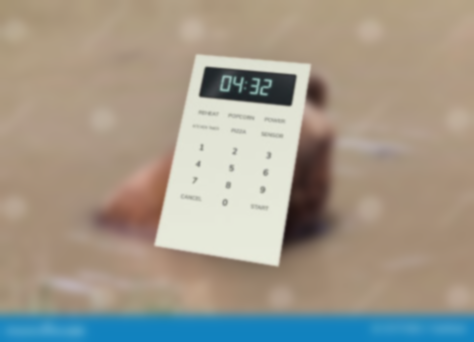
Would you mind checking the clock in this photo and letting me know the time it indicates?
4:32
